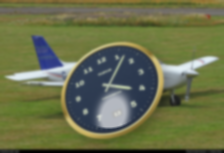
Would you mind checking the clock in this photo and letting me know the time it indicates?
4:07
